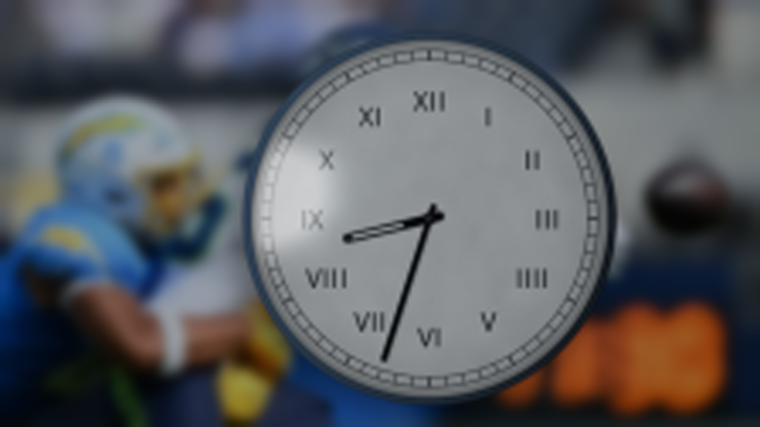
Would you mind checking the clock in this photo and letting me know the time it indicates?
8:33
